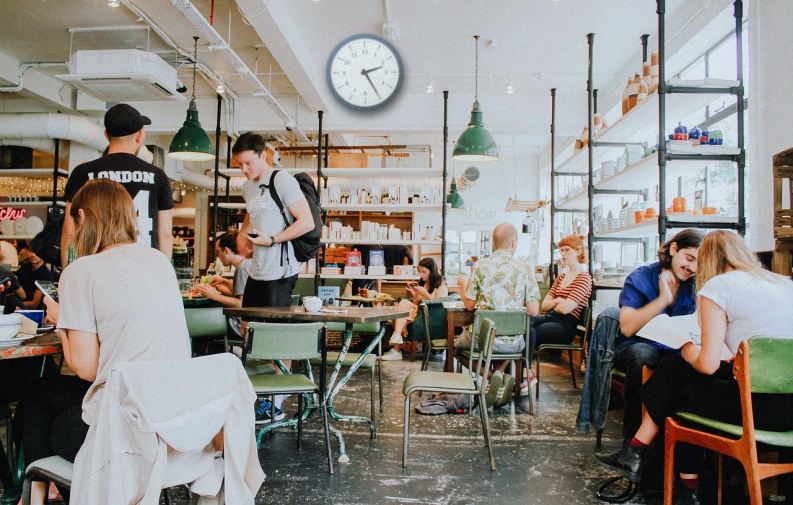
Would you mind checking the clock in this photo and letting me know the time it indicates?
2:25
